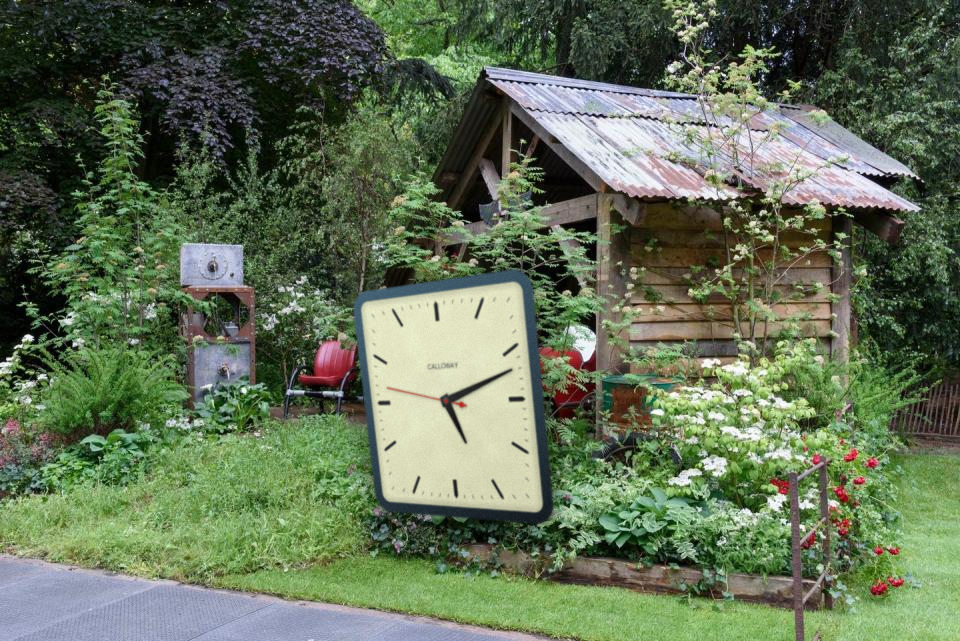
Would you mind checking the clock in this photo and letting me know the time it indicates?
5:11:47
